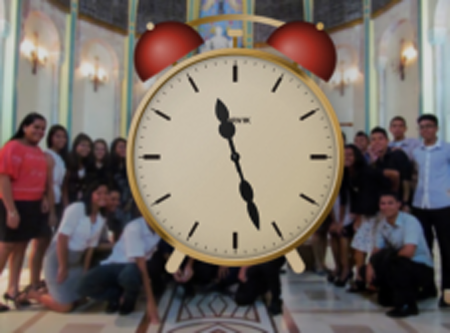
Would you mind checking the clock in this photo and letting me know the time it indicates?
11:27
